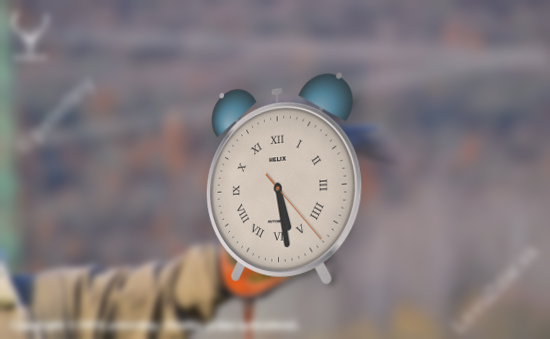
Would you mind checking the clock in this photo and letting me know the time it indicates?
5:28:23
